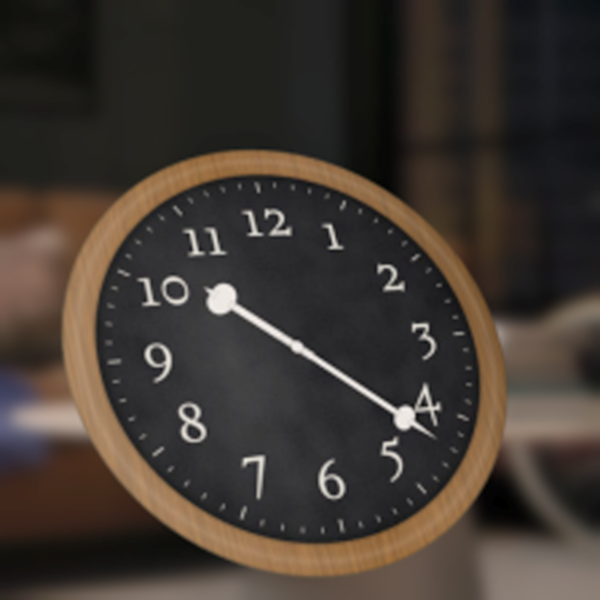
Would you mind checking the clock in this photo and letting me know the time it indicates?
10:22
